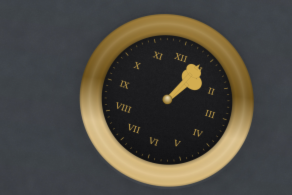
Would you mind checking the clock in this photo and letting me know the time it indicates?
1:04
